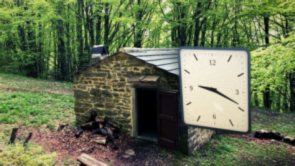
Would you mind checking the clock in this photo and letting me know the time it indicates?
9:19
